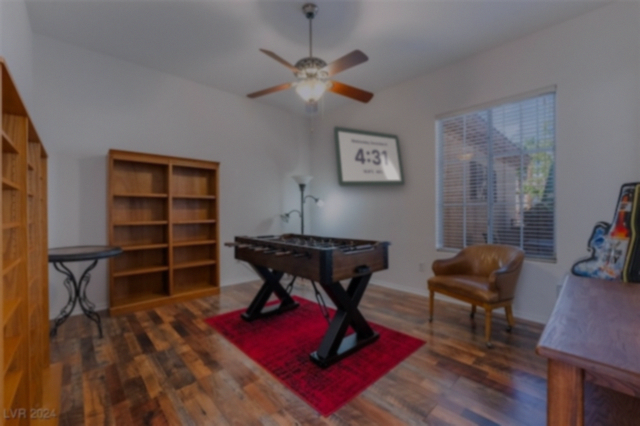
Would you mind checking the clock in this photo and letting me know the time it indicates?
4:31
